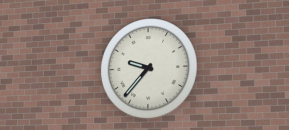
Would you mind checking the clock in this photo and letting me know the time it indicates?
9:37
